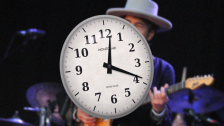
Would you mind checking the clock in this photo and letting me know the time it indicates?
12:19
